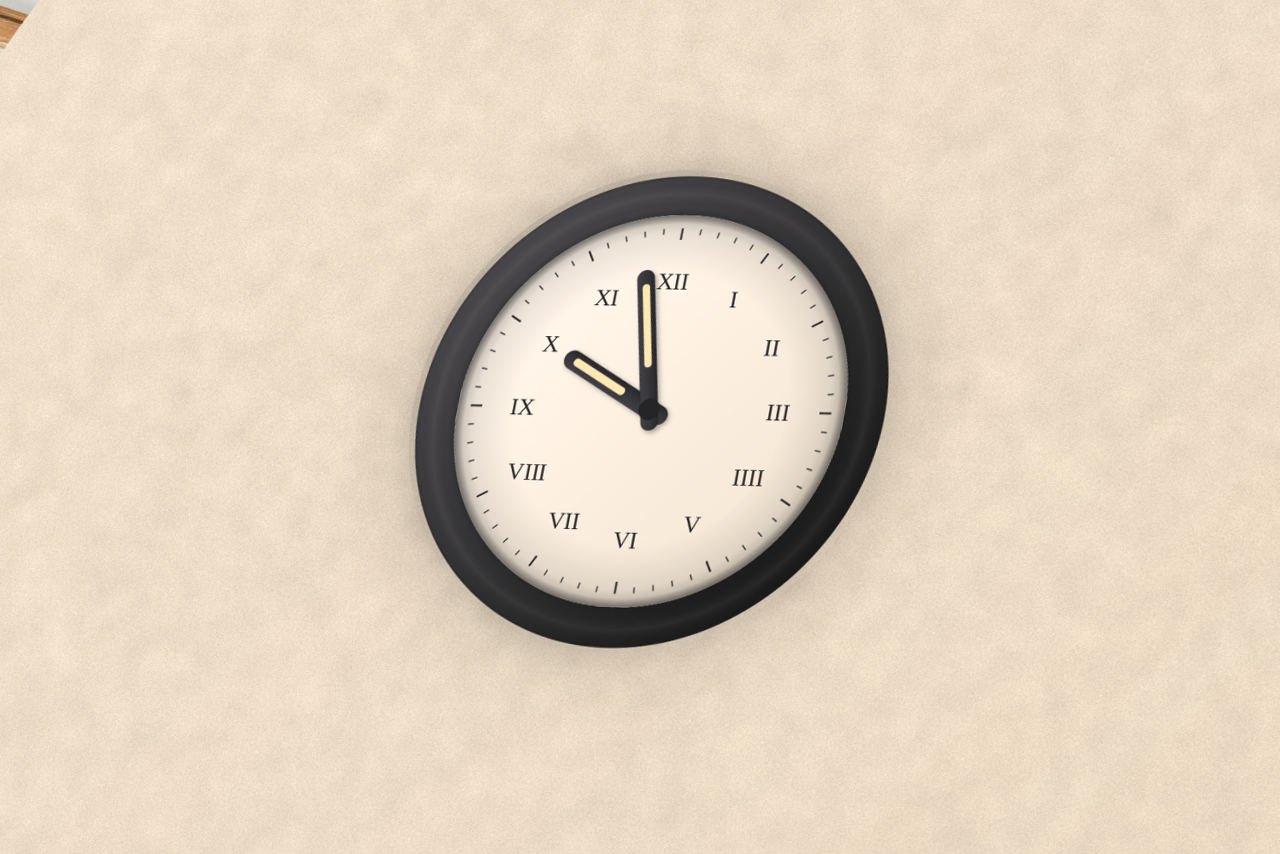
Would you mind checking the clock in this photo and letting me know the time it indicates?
9:58
